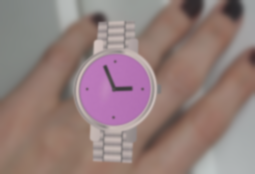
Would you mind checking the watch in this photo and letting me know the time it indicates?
2:56
